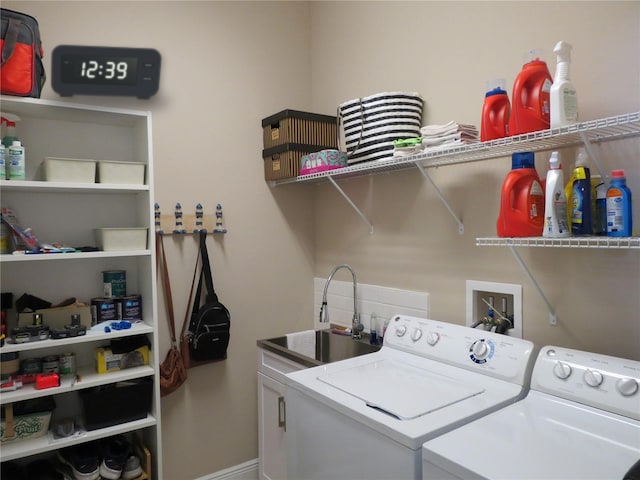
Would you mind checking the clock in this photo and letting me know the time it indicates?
12:39
